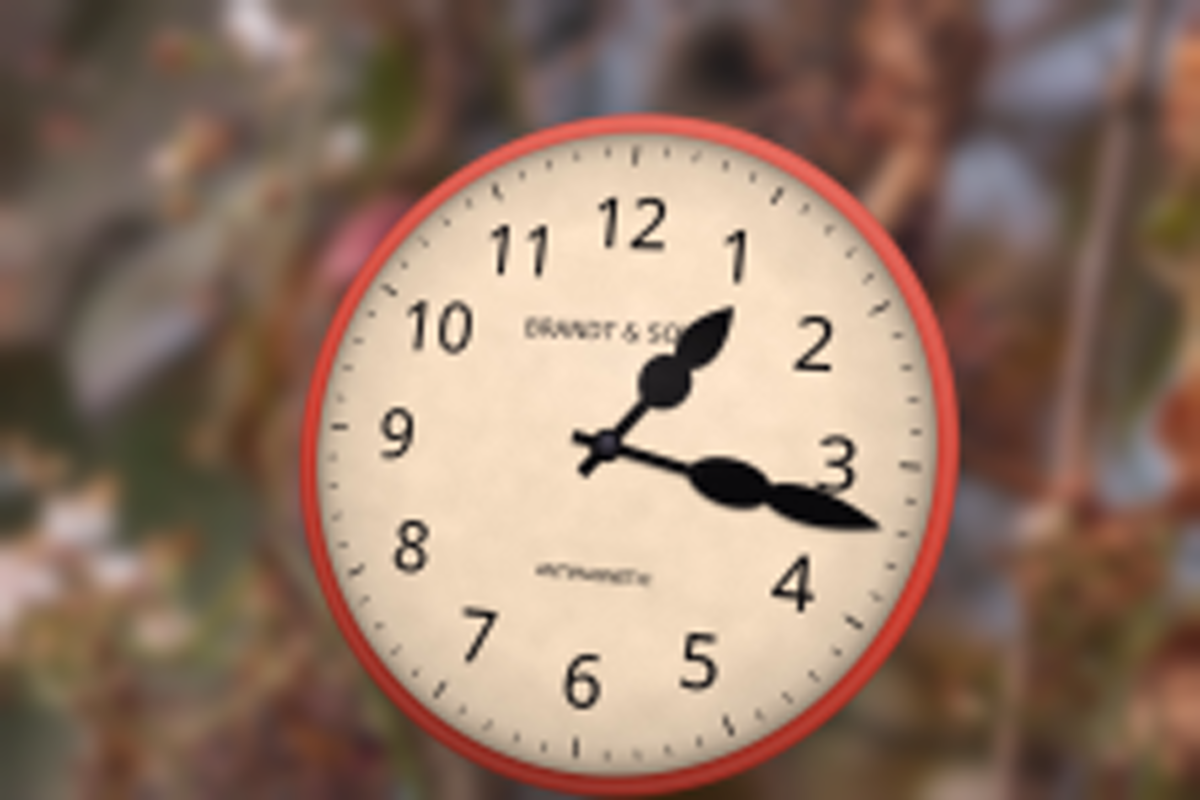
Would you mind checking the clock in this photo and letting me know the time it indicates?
1:17
